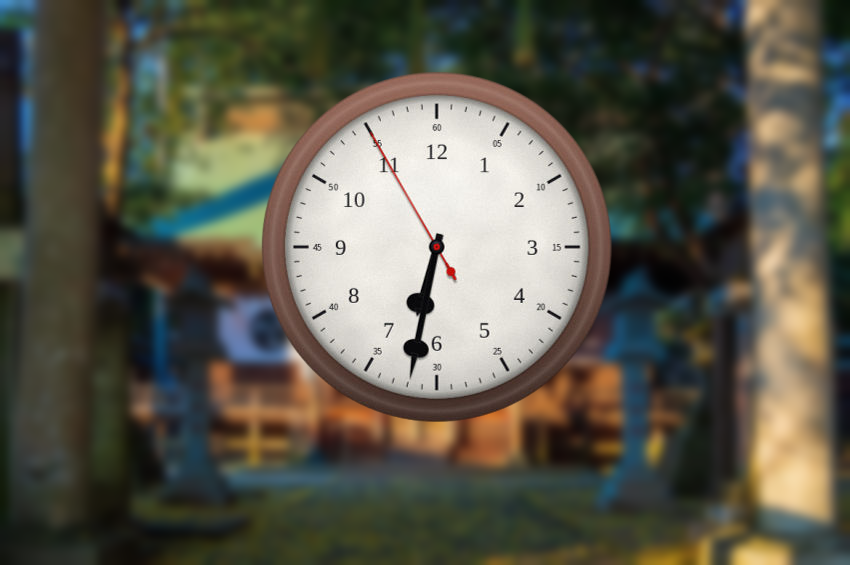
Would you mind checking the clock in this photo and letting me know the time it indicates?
6:31:55
